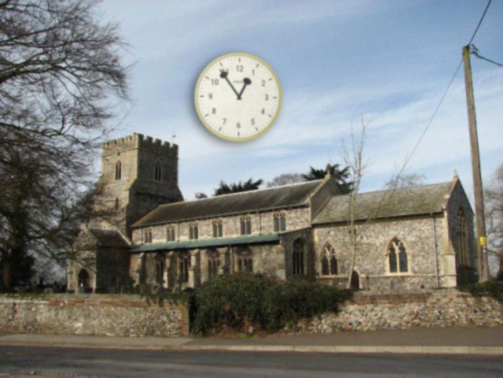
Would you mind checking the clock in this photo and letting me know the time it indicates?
12:54
